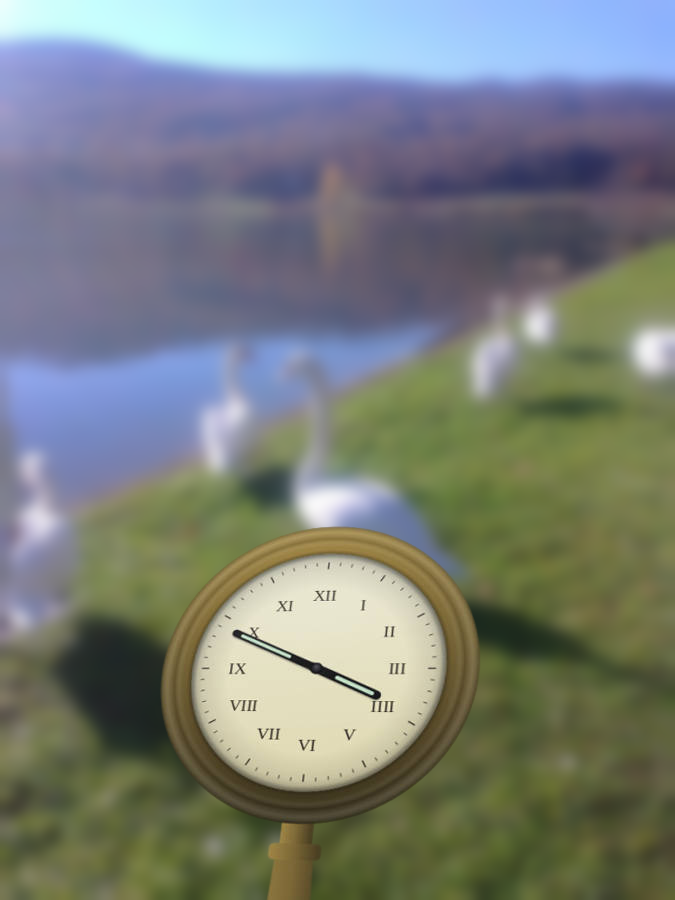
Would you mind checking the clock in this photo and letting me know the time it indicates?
3:49
